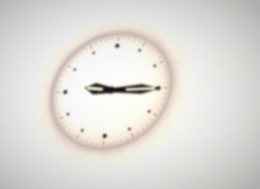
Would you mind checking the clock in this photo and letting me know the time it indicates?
9:15
